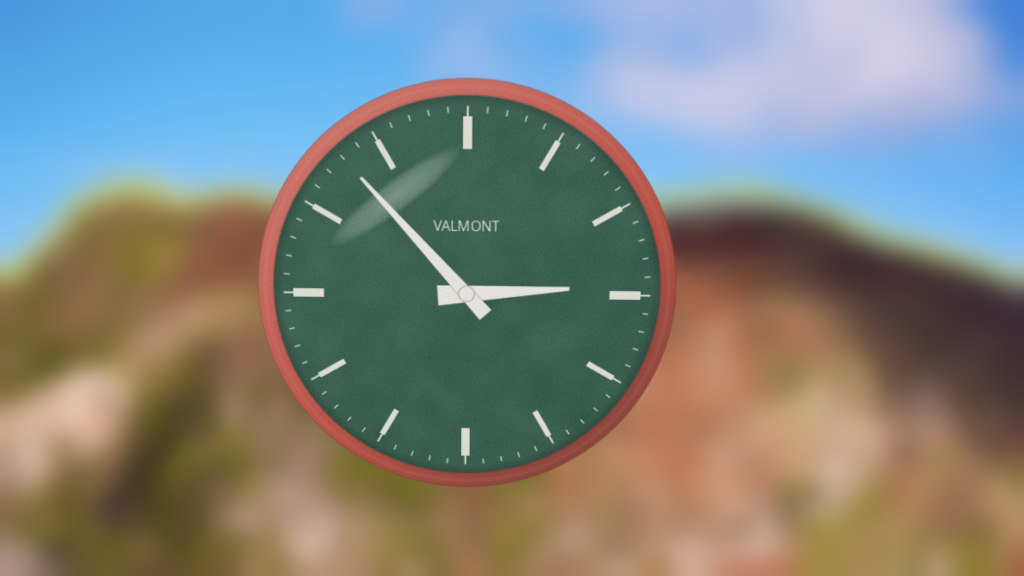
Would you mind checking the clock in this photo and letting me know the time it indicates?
2:53
